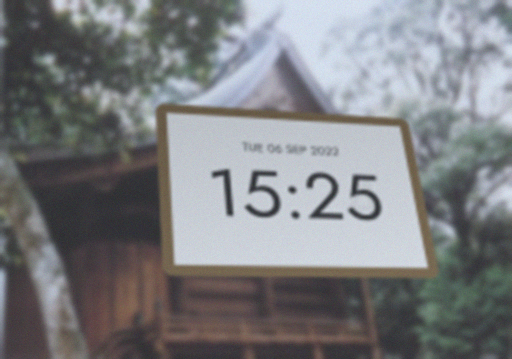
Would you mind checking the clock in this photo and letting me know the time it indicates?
15:25
